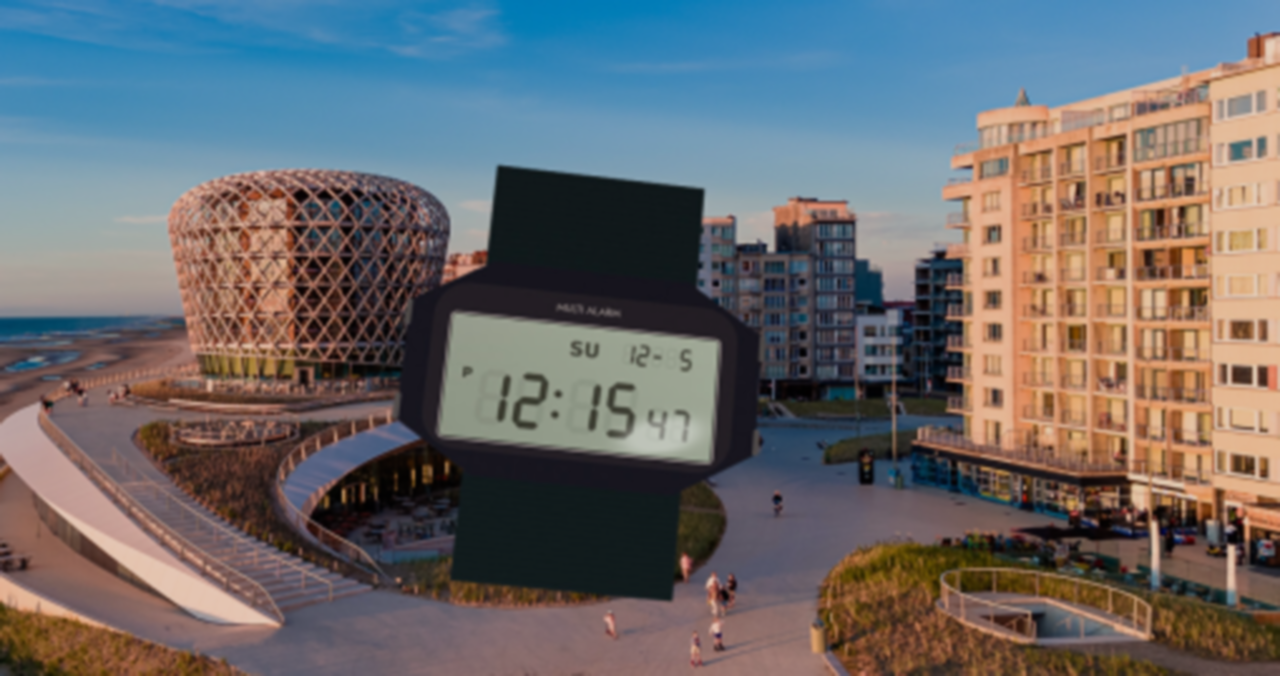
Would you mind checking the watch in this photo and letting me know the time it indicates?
12:15:47
